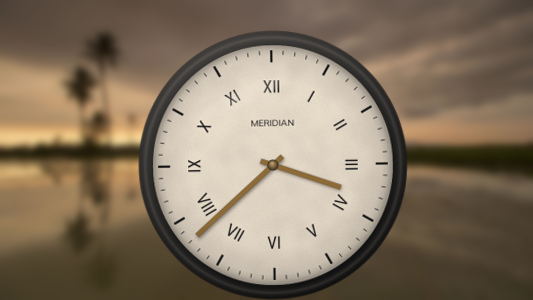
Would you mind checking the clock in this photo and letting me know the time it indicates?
3:38
